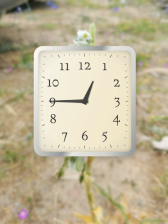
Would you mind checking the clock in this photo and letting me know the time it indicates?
12:45
